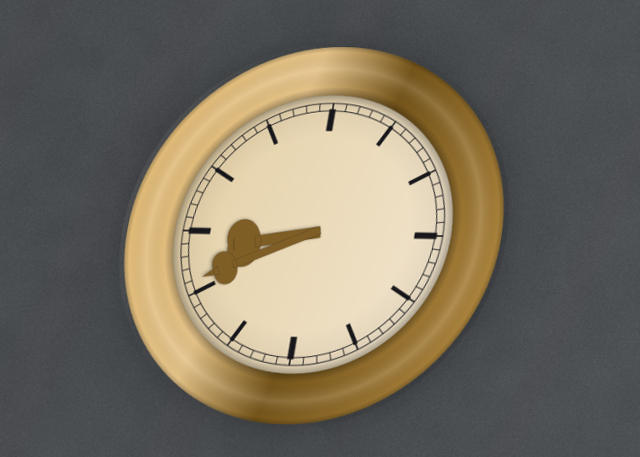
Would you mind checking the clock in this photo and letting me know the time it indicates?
8:41
